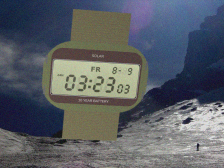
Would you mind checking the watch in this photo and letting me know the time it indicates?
3:23:03
